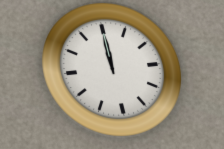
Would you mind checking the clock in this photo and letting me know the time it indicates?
12:00
